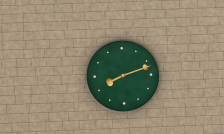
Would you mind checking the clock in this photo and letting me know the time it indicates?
8:12
